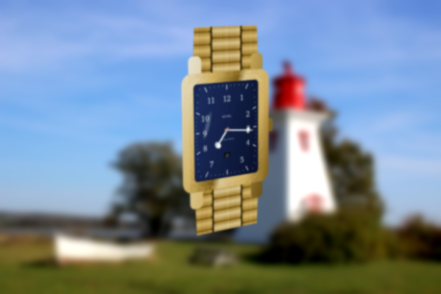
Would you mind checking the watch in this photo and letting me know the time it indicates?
7:16
